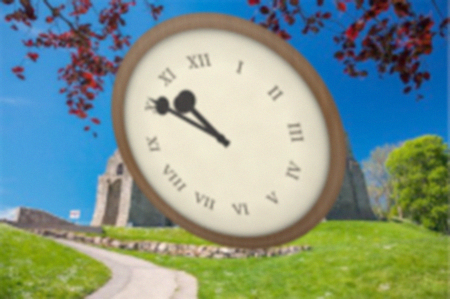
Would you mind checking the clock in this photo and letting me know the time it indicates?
10:51
